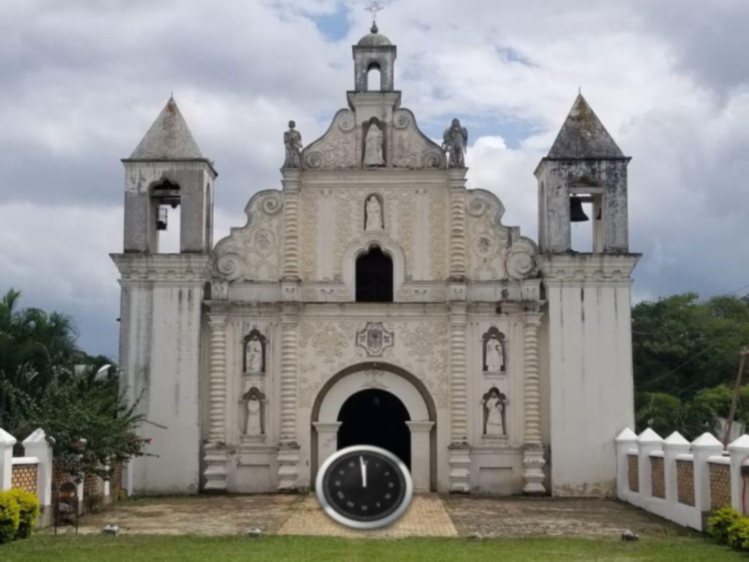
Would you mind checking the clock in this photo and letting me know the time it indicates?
11:59
